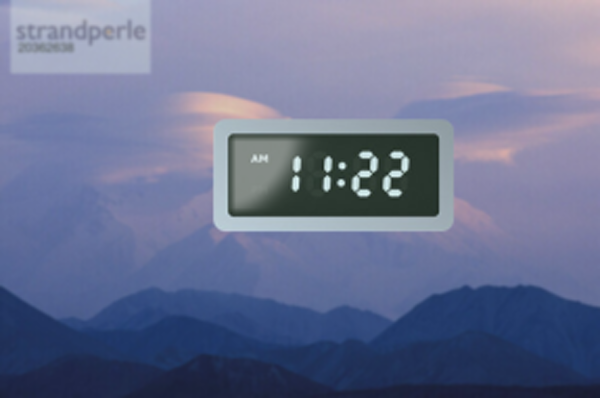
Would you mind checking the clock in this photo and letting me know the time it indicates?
11:22
